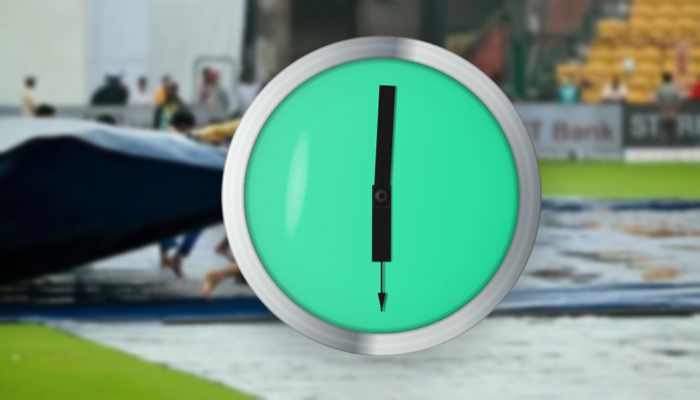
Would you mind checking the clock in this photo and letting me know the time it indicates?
6:00:30
